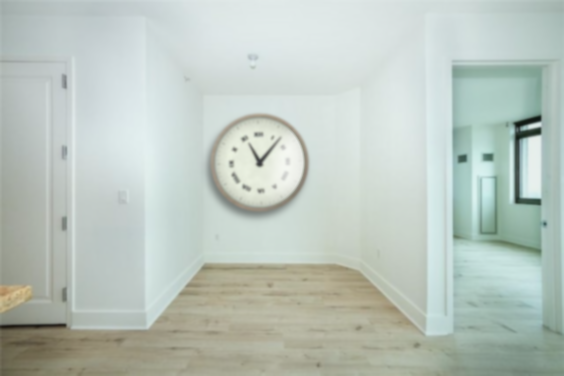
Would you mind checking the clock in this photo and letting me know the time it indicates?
11:07
